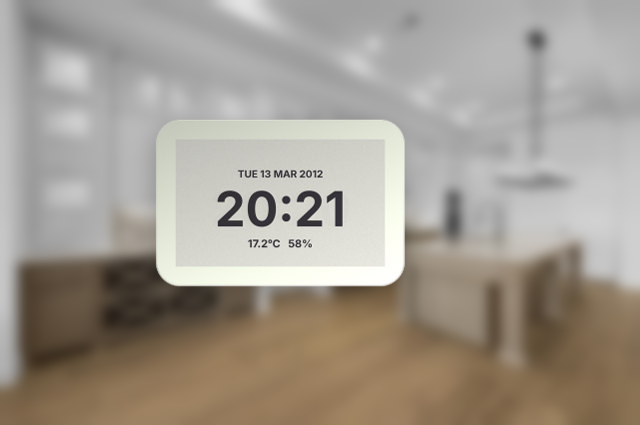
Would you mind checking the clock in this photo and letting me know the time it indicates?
20:21
